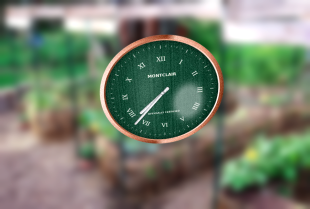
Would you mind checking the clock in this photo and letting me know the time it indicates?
7:37
